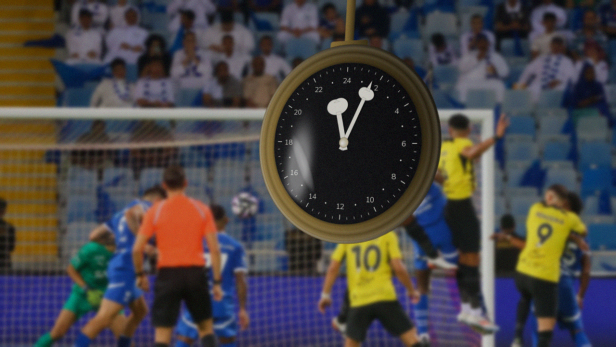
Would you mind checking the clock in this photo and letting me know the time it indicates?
23:04
